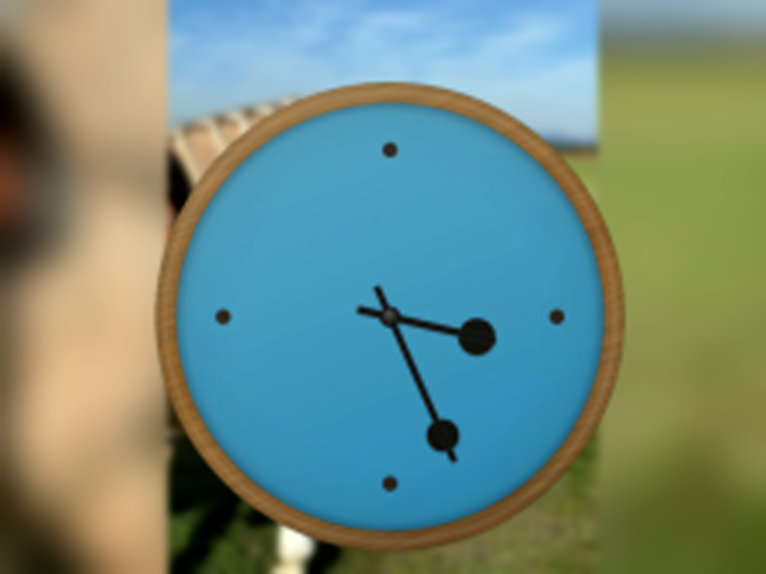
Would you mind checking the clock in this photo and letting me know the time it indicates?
3:26
